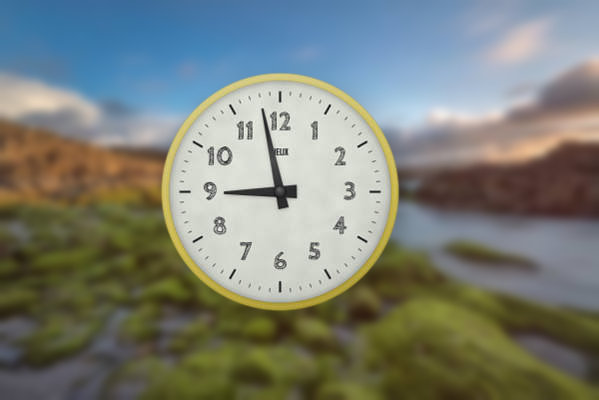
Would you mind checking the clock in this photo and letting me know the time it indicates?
8:58
